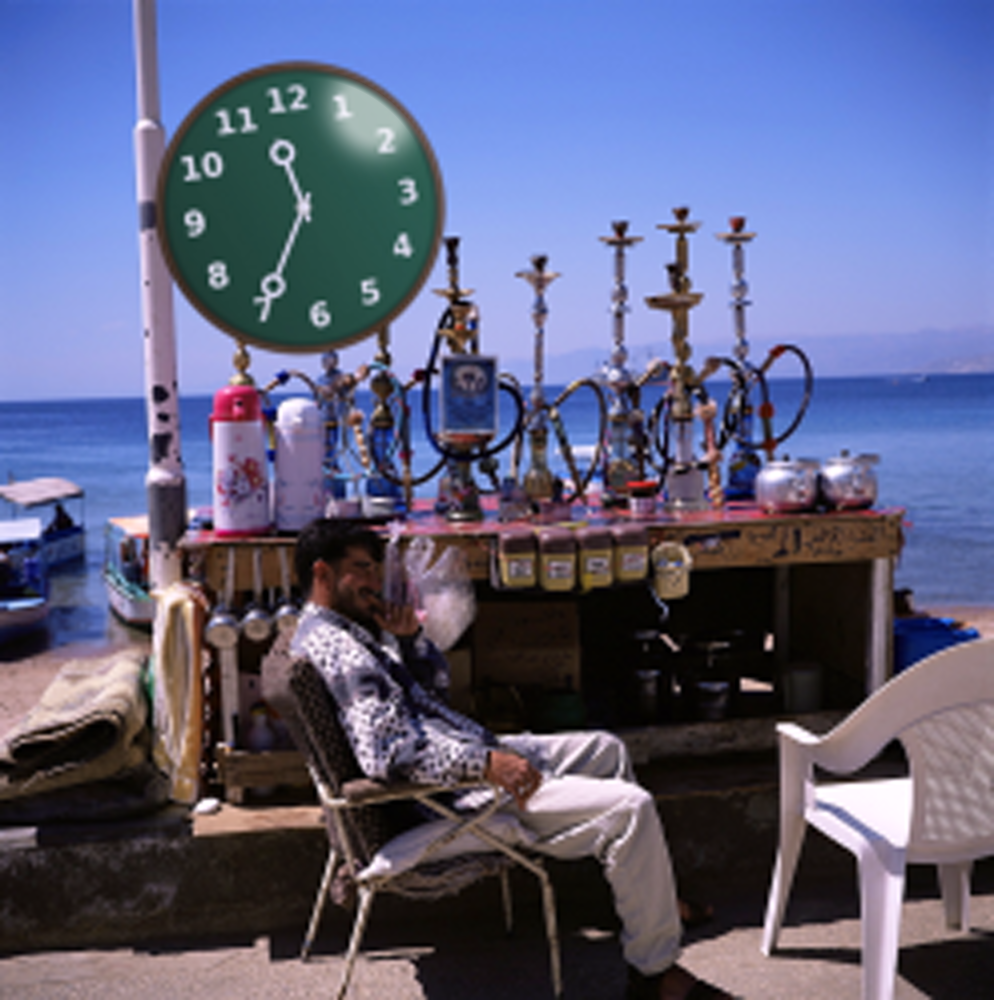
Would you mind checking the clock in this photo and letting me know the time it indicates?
11:35
